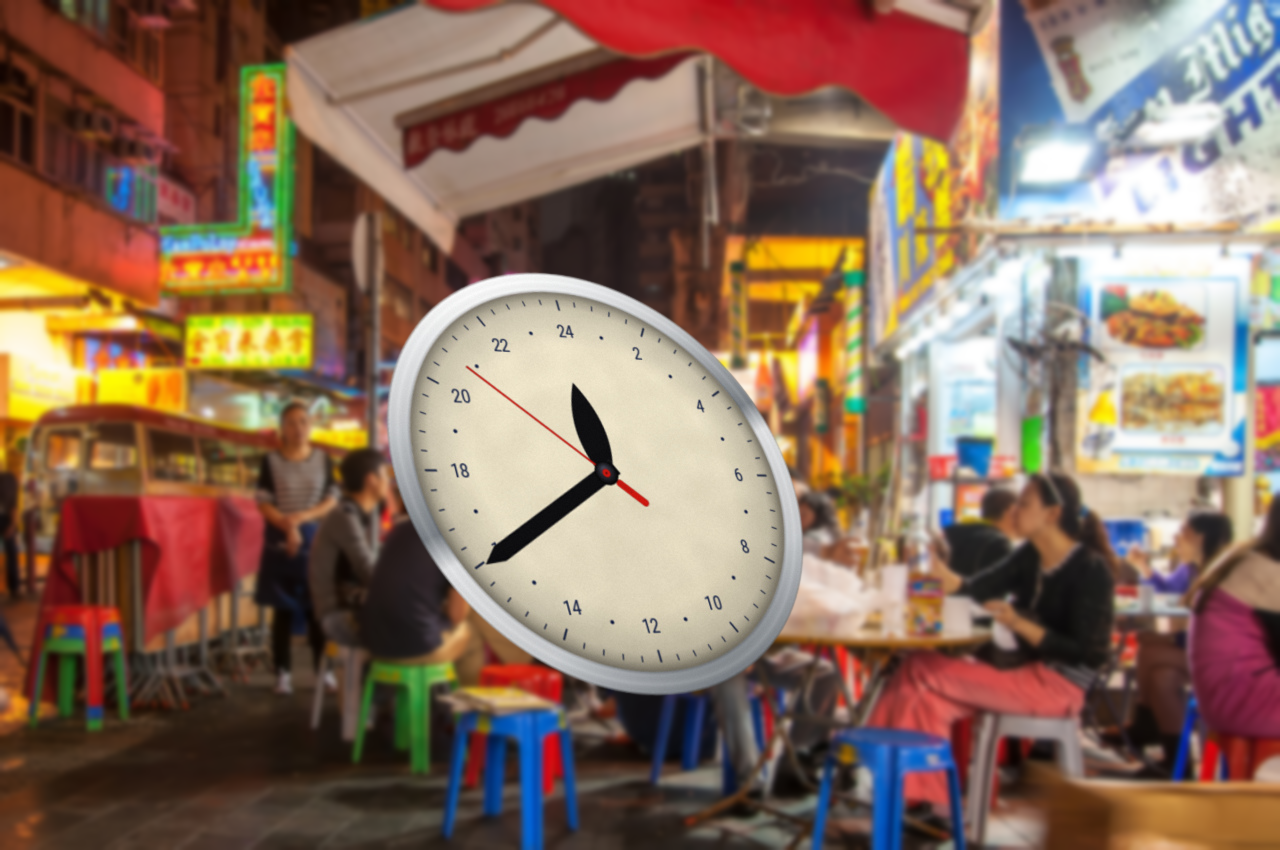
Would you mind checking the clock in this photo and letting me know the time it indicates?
23:39:52
